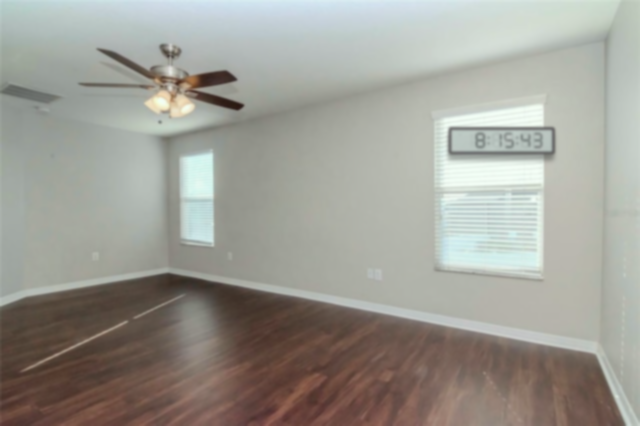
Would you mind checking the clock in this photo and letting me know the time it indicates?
8:15:43
